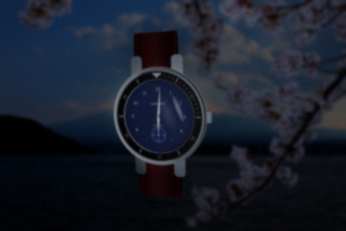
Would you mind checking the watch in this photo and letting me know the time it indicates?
6:01
